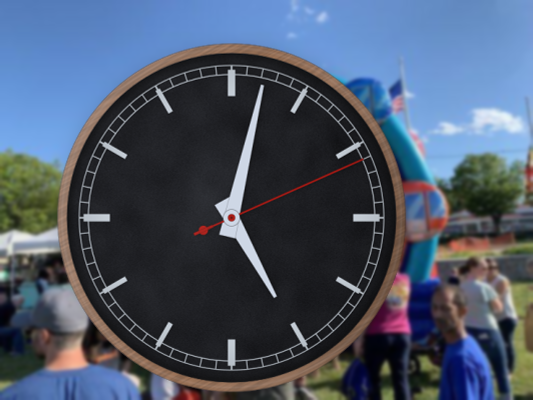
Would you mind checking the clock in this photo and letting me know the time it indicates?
5:02:11
